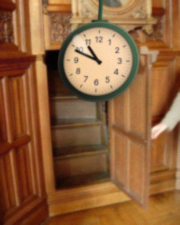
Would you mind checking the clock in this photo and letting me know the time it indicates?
10:49
